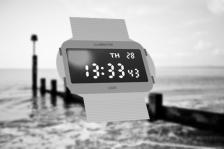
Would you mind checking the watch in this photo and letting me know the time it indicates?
13:33:43
